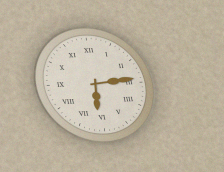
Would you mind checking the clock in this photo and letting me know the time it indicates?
6:14
